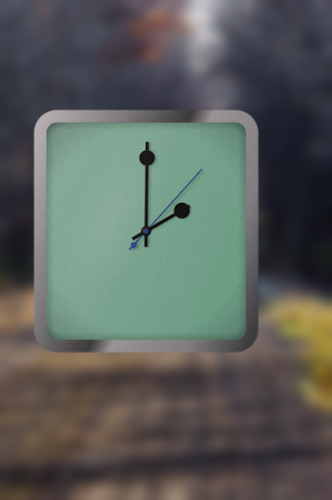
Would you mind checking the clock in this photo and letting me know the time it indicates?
2:00:07
